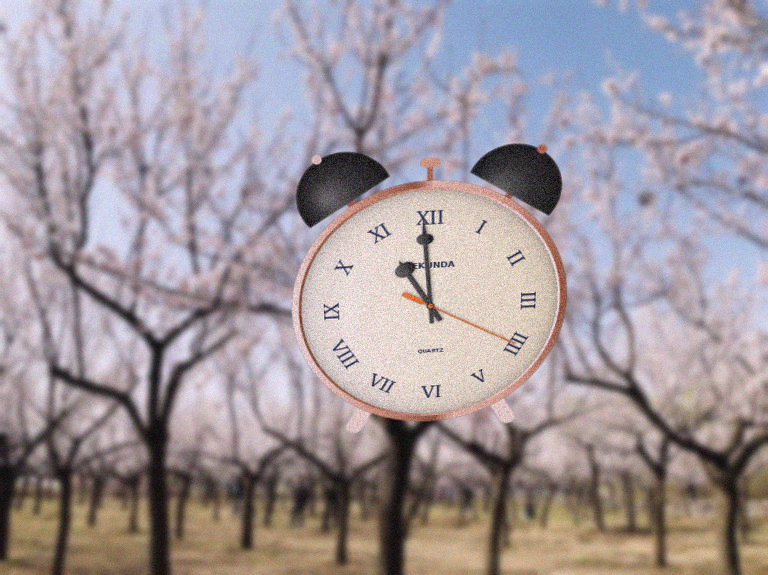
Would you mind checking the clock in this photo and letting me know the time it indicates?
10:59:20
